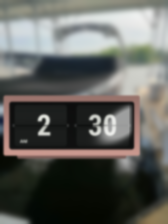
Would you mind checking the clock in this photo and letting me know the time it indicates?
2:30
